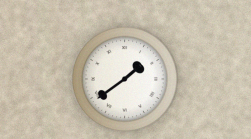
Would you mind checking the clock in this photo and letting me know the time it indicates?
1:39
